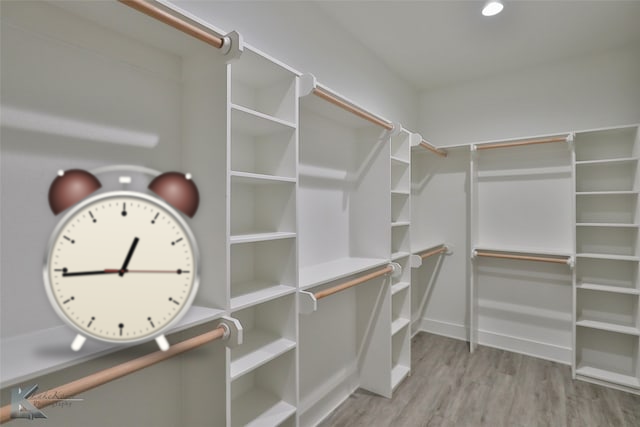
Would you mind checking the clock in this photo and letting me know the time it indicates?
12:44:15
